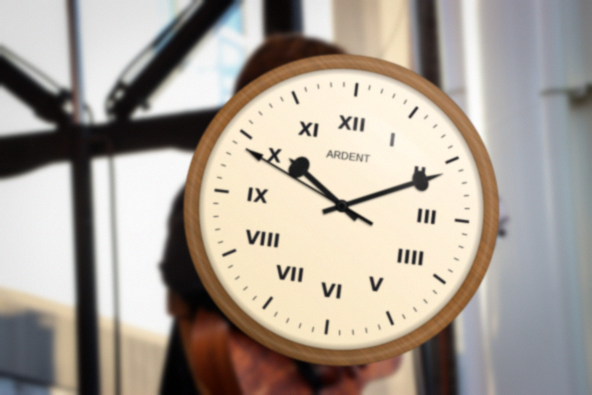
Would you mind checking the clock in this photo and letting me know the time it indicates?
10:10:49
